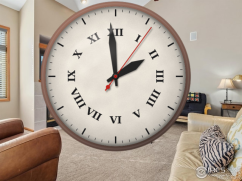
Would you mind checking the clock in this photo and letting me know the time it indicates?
1:59:06
